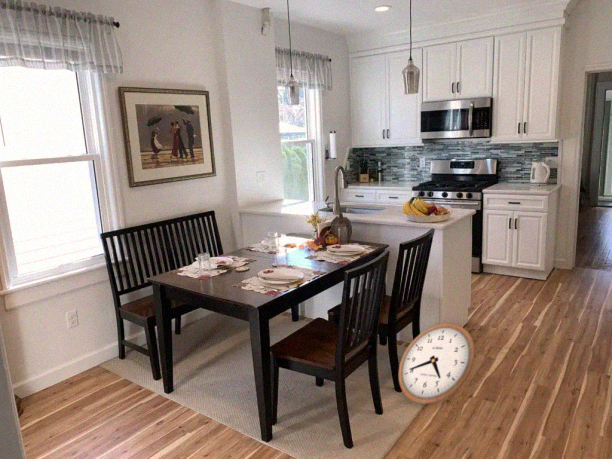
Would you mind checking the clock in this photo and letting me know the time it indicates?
4:41
